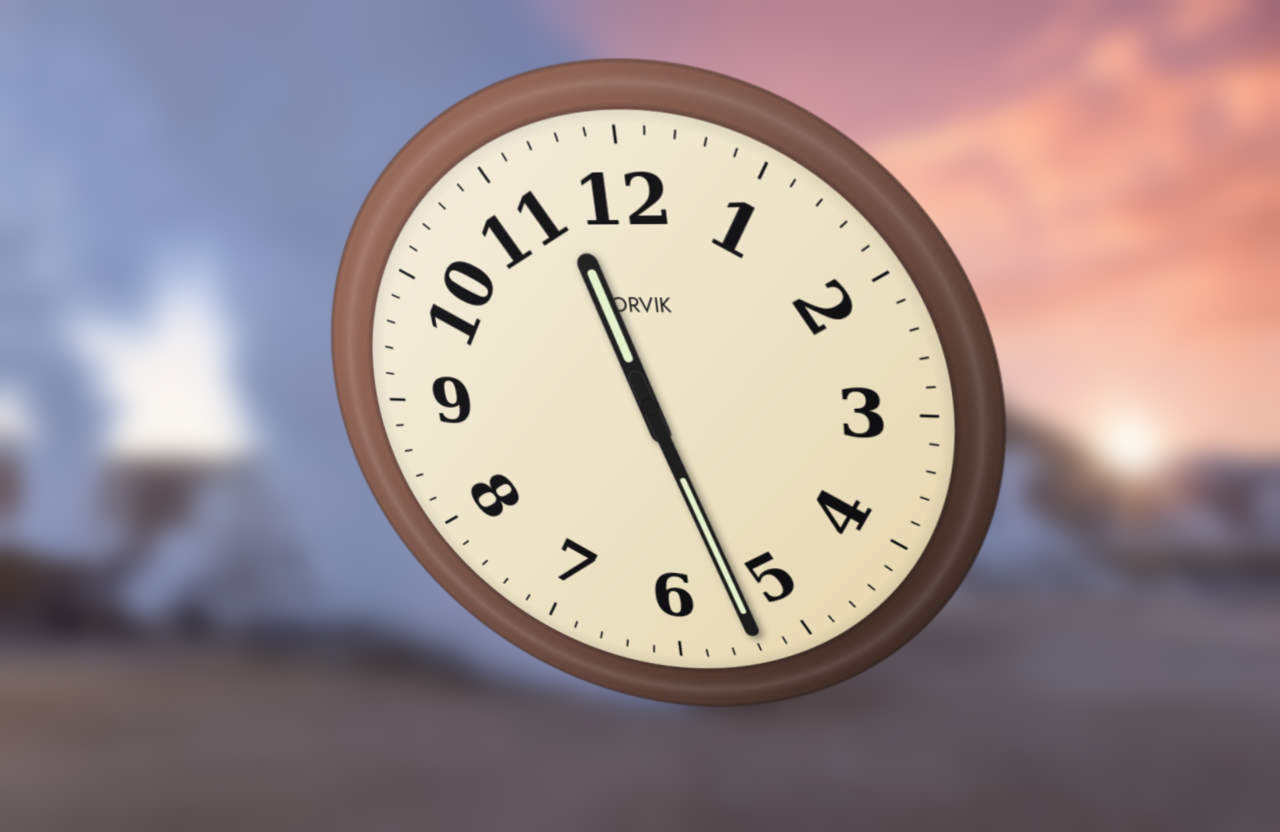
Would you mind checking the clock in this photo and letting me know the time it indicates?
11:27
